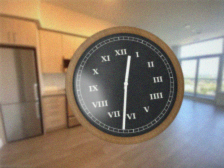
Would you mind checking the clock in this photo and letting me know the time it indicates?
12:32
